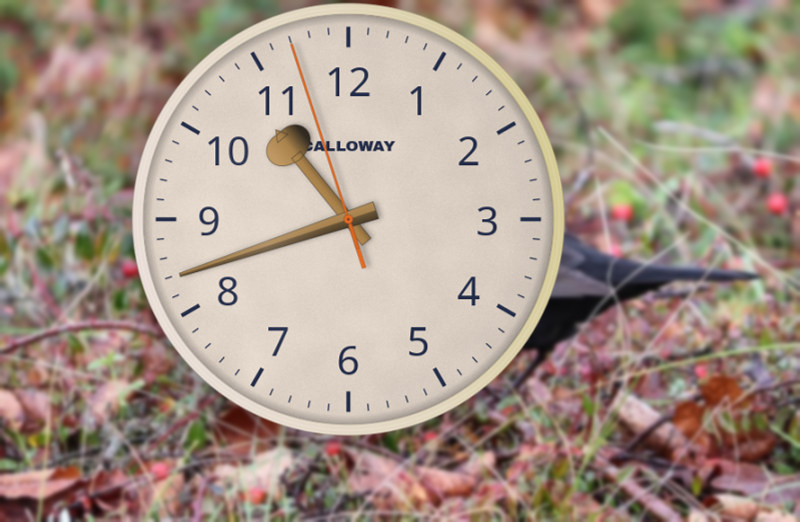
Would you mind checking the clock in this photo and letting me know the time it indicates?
10:41:57
